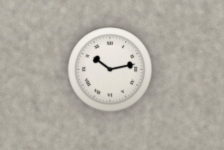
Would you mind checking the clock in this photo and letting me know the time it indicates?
10:13
